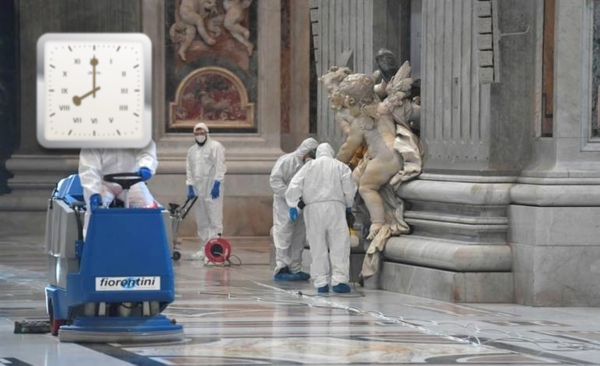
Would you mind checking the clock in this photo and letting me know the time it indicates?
8:00
